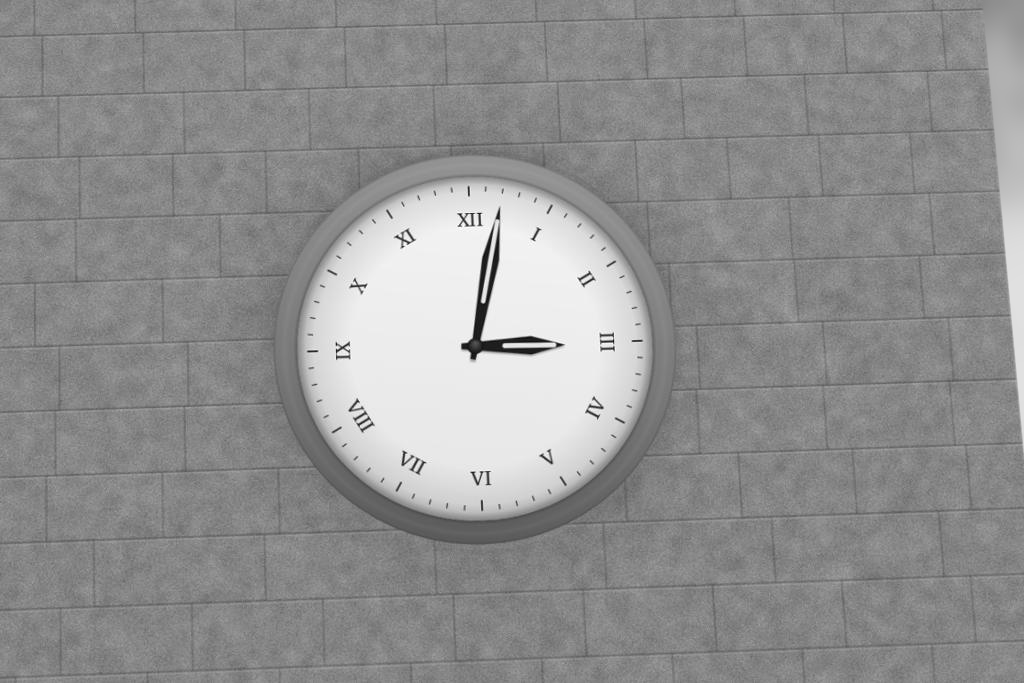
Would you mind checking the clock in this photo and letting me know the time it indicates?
3:02
